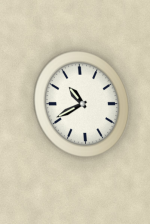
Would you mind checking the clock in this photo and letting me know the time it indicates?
10:41
